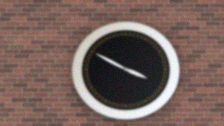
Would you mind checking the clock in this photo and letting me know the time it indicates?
3:50
